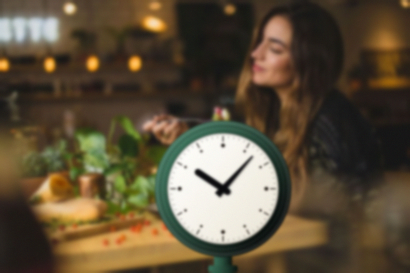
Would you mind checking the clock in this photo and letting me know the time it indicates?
10:07
